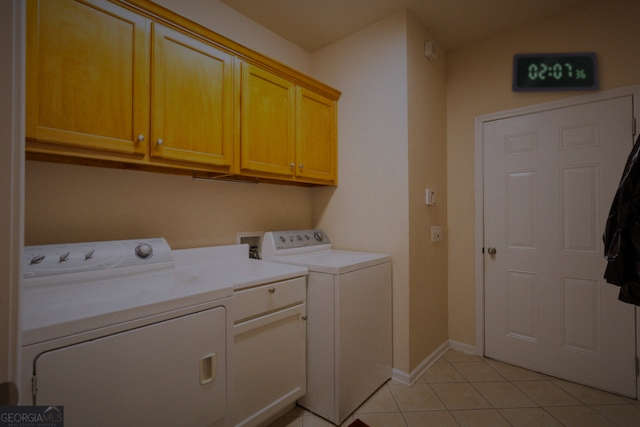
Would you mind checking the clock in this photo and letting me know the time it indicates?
2:07
